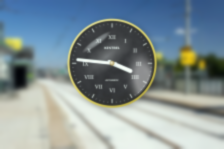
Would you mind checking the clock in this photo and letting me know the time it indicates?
3:46
